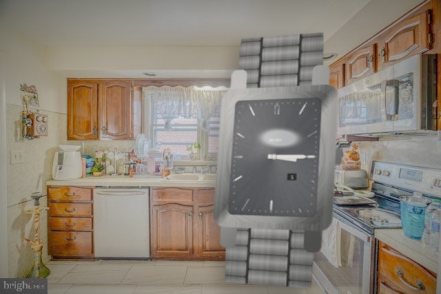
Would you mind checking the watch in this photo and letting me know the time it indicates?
3:15
